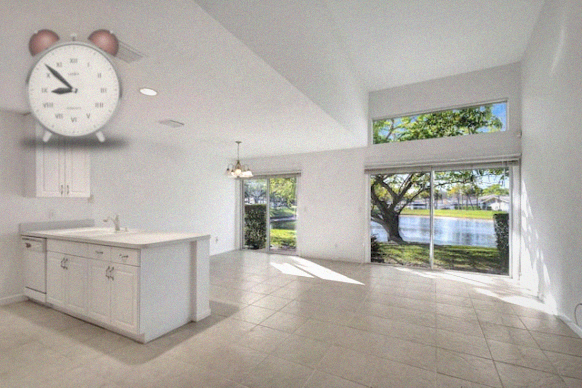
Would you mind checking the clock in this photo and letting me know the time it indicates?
8:52
